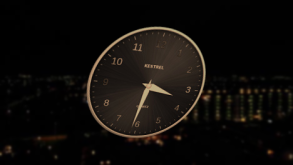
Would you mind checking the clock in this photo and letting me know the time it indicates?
3:31
